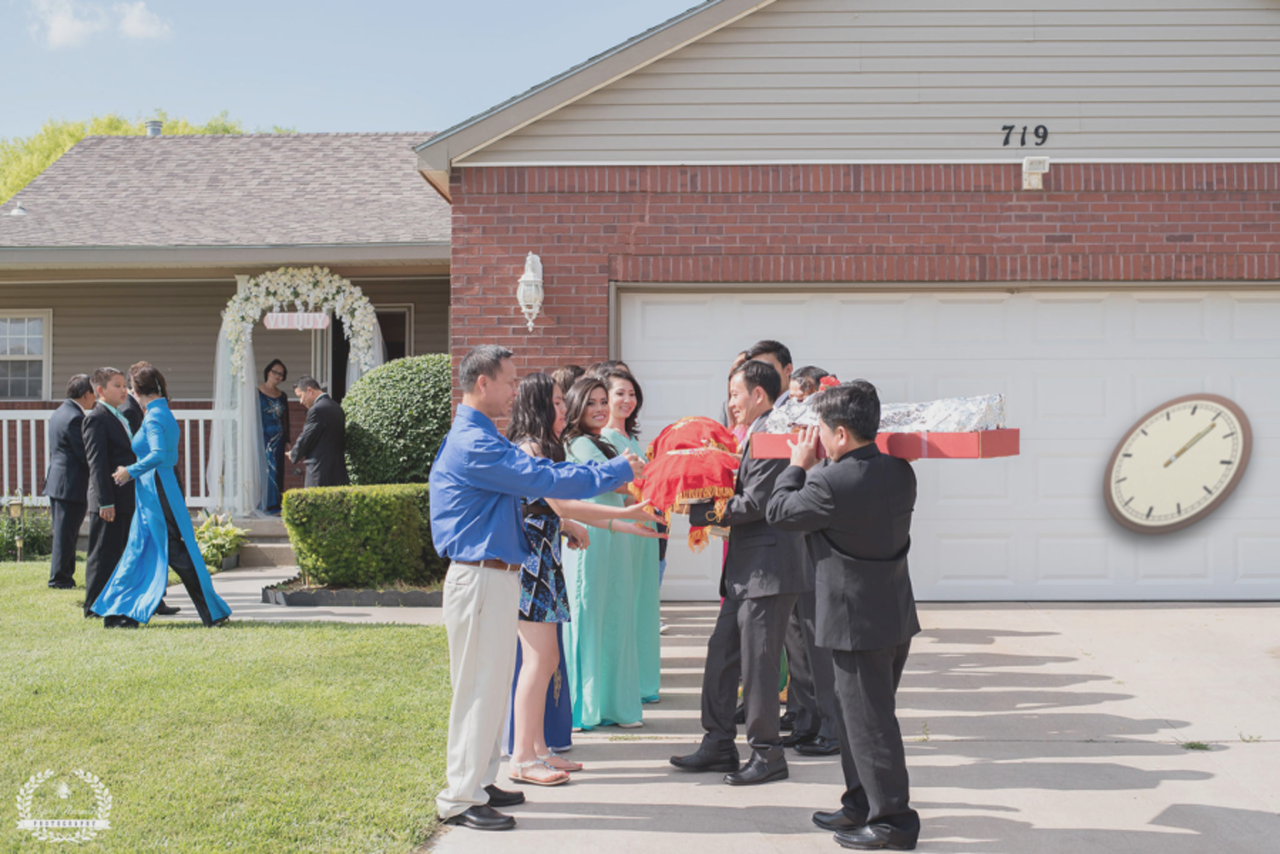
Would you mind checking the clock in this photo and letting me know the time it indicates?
1:06
